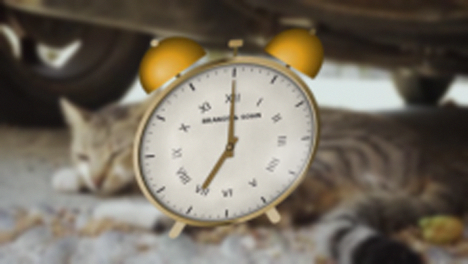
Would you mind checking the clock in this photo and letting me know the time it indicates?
7:00
